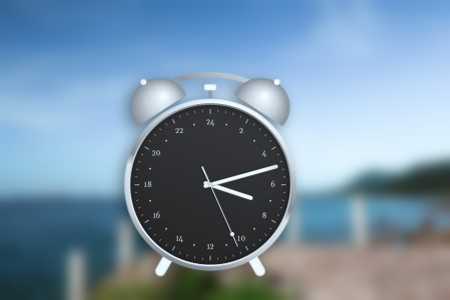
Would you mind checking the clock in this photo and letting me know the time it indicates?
7:12:26
